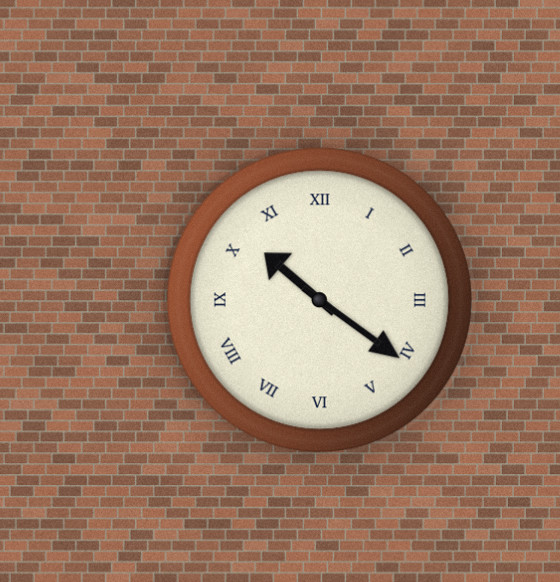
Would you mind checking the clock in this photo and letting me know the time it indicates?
10:21
